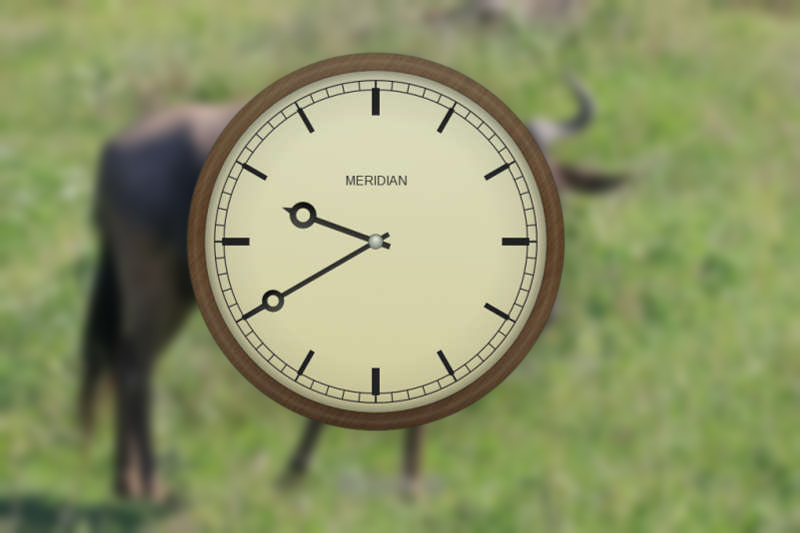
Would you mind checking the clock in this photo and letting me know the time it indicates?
9:40
